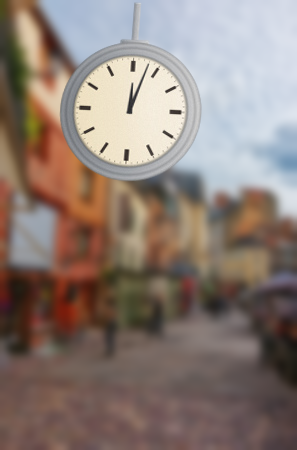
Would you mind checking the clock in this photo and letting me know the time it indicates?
12:03
